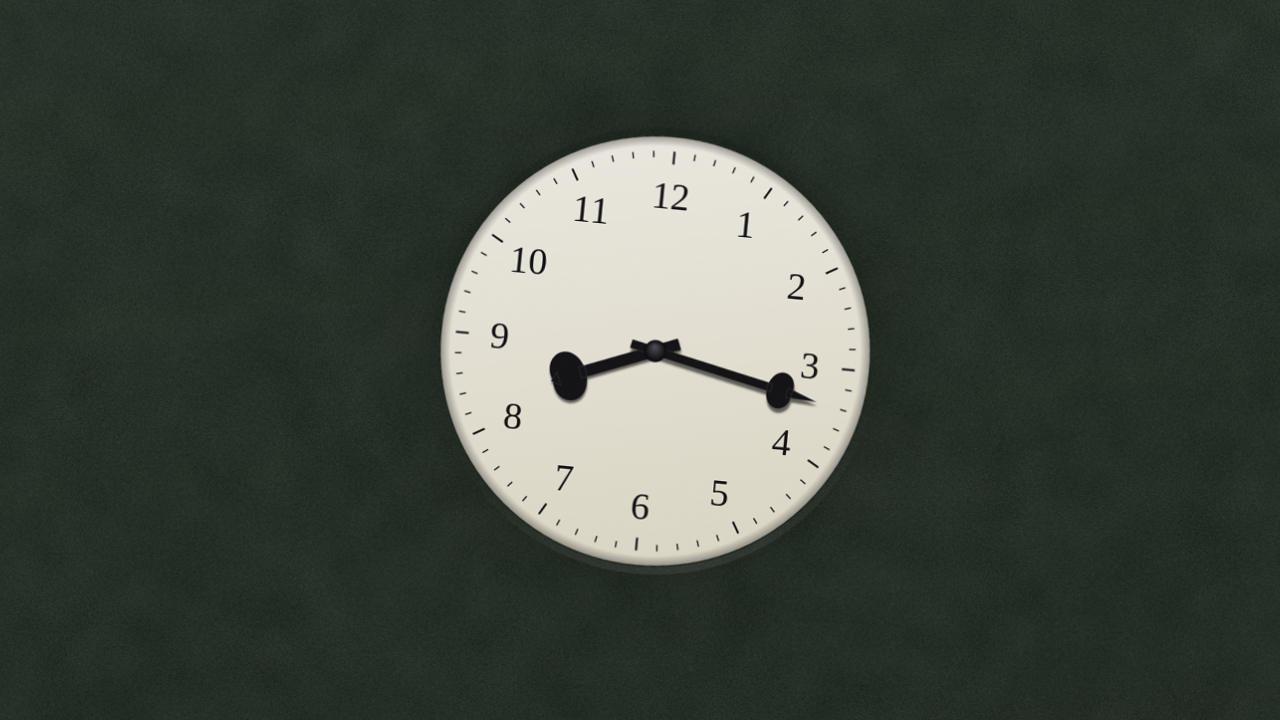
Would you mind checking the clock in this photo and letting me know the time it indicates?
8:17
